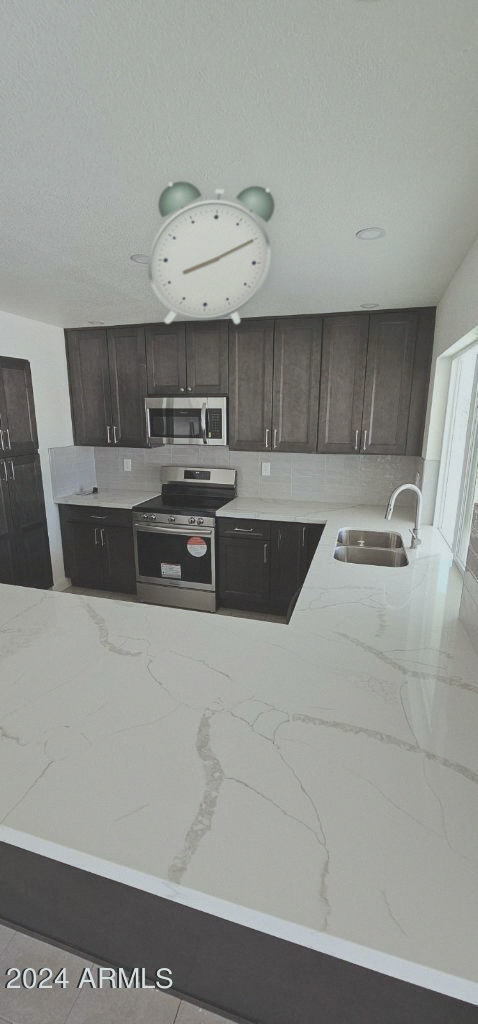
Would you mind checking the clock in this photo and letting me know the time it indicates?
8:10
